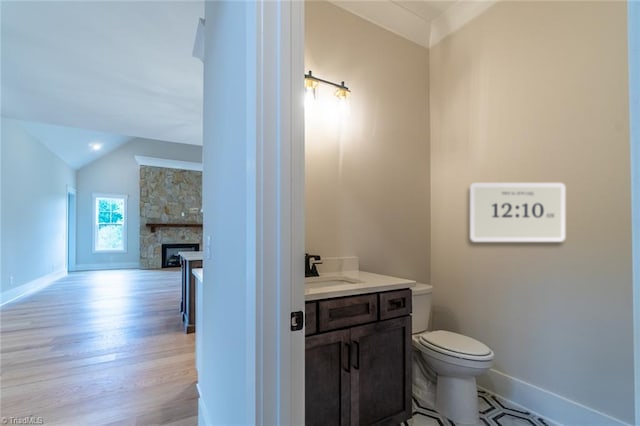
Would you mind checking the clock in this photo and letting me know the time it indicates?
12:10
